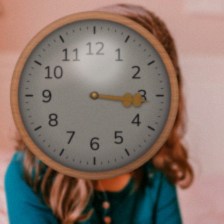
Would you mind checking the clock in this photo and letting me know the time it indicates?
3:16
